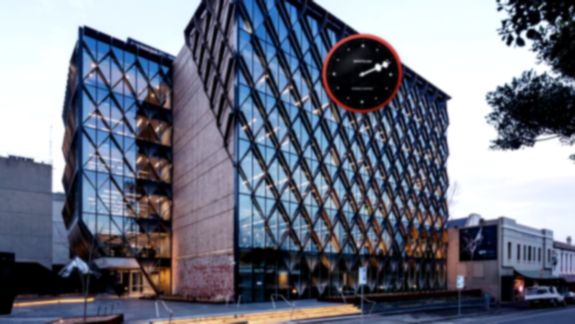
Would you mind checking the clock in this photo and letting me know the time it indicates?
2:11
